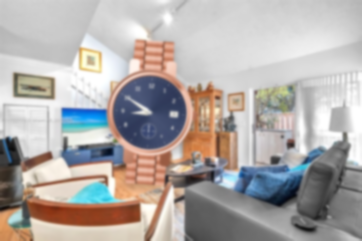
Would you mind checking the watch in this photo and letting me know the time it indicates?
8:50
